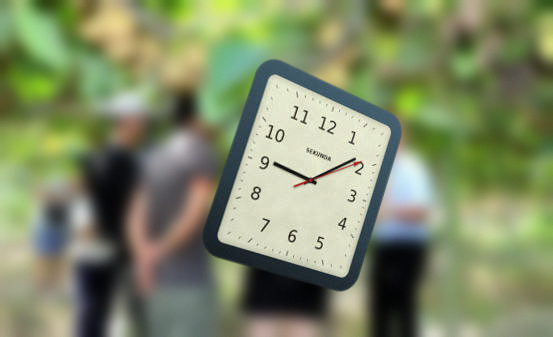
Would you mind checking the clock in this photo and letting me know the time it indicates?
9:08:09
